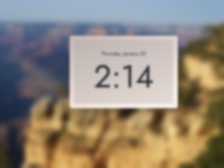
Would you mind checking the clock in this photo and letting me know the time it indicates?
2:14
